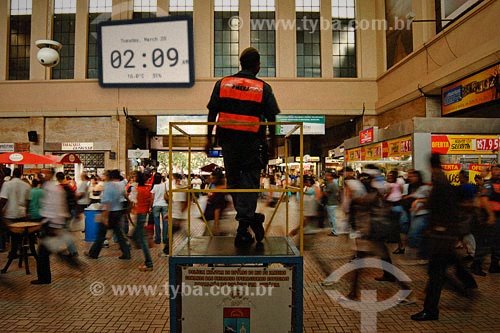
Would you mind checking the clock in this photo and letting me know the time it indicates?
2:09
